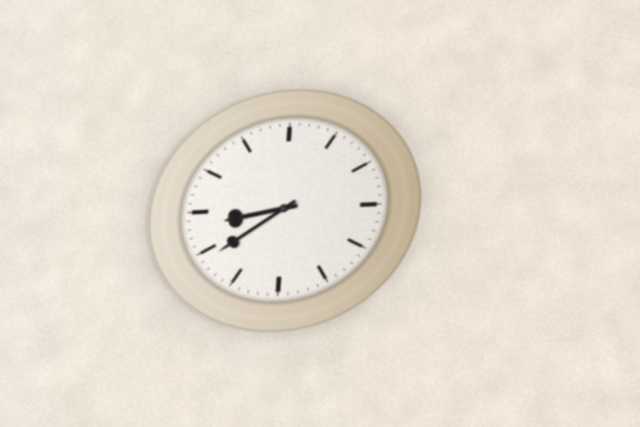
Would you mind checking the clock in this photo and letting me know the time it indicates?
8:39
